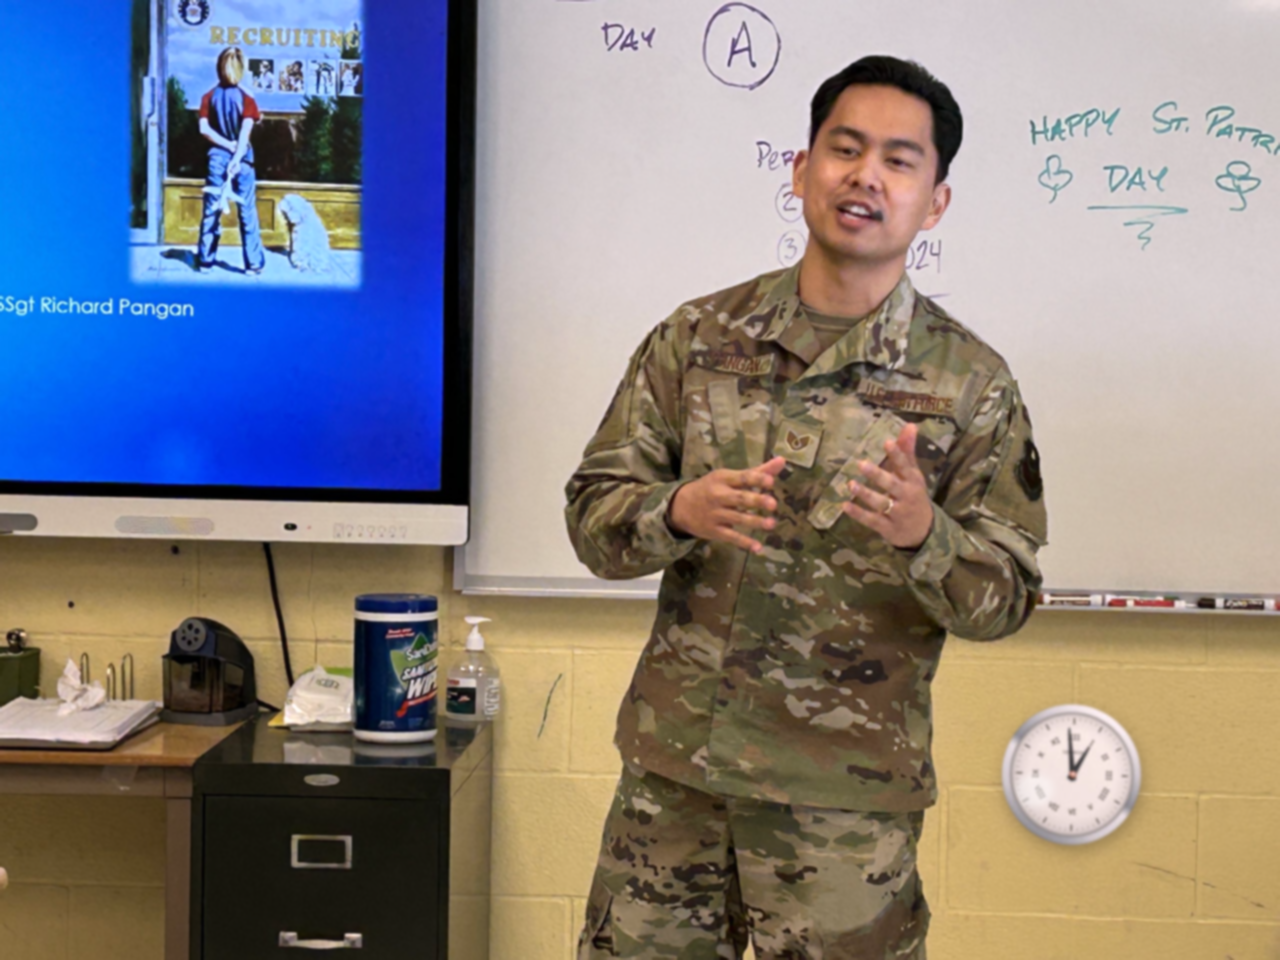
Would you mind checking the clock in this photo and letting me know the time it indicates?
12:59
